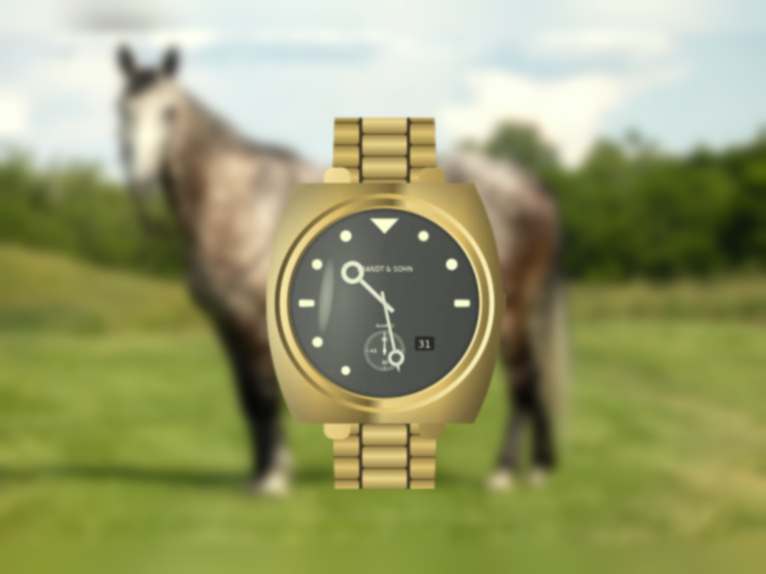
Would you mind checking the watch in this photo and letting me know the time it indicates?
10:28
